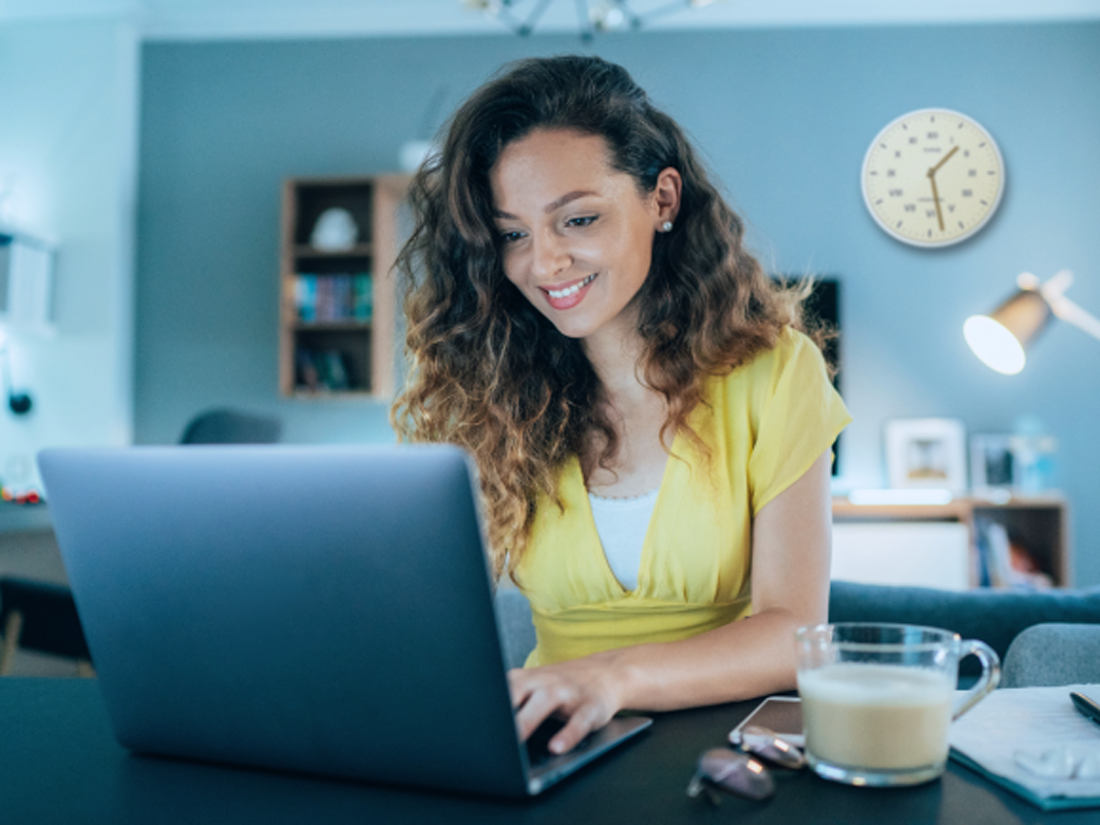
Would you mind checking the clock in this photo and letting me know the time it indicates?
1:28
